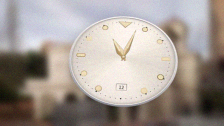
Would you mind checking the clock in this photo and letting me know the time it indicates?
11:03
